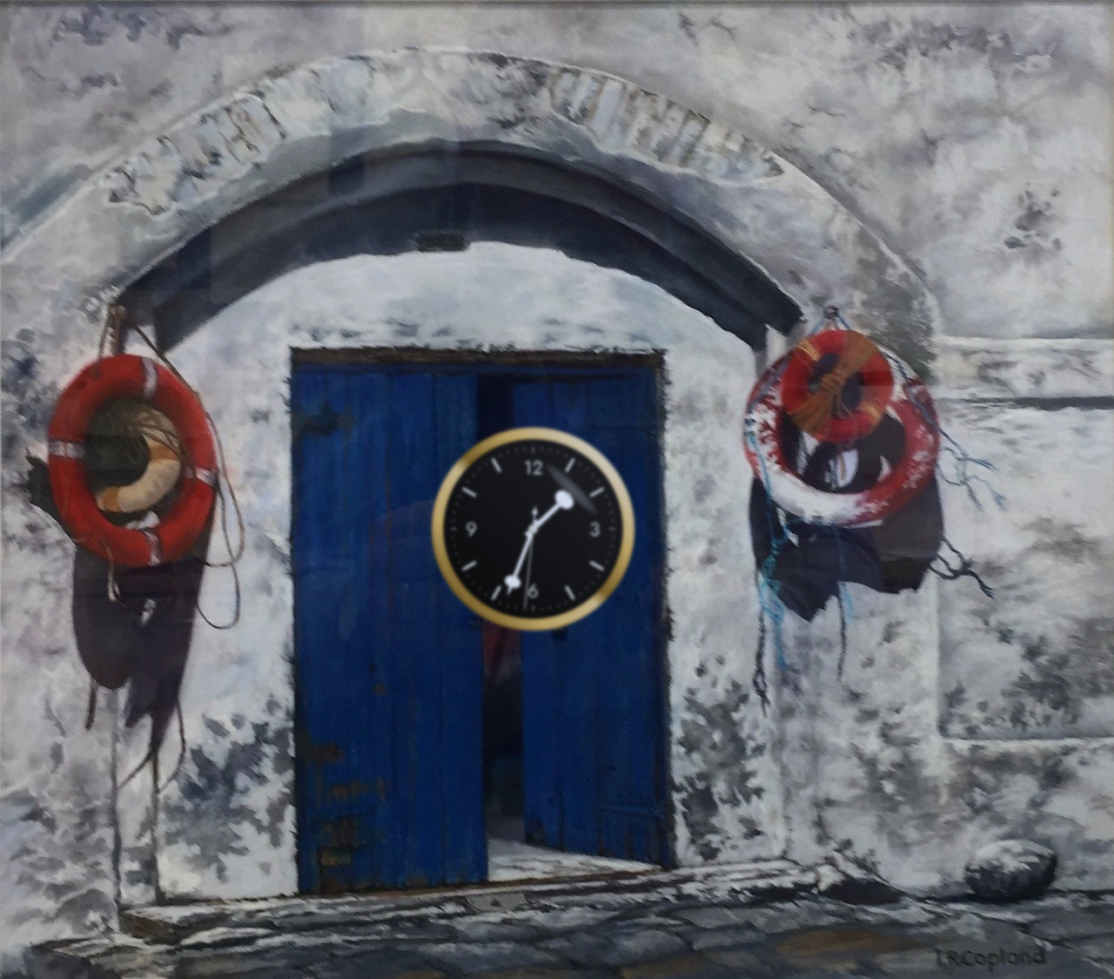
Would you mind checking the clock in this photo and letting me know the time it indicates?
1:33:31
